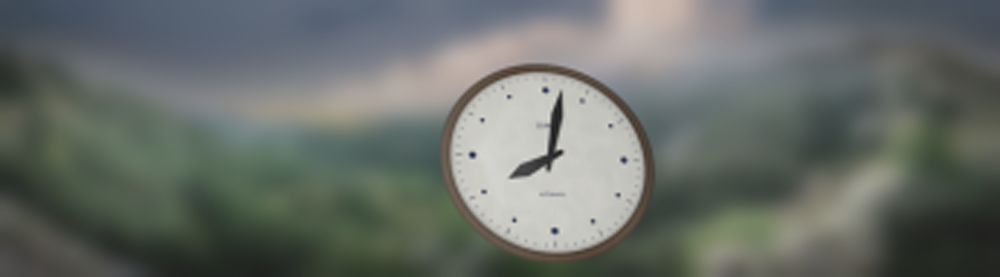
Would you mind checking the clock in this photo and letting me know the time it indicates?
8:02
